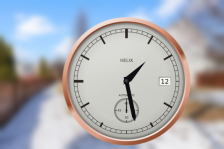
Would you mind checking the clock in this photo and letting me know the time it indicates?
1:28
